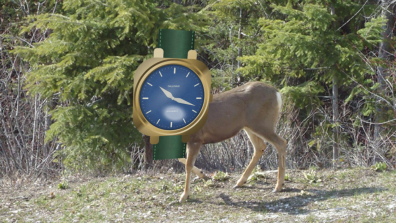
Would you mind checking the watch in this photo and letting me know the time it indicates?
10:18
